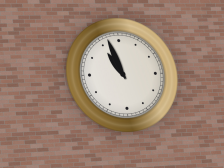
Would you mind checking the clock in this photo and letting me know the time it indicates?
10:57
